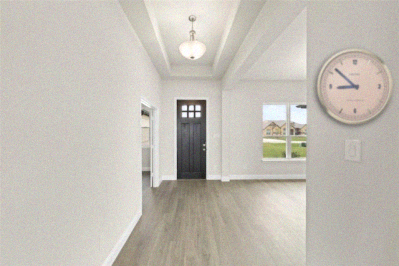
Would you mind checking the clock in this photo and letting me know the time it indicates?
8:52
